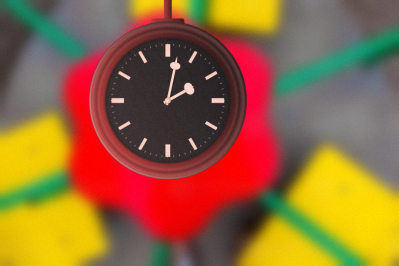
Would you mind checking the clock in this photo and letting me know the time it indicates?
2:02
